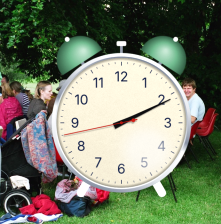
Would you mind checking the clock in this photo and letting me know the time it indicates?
2:10:43
